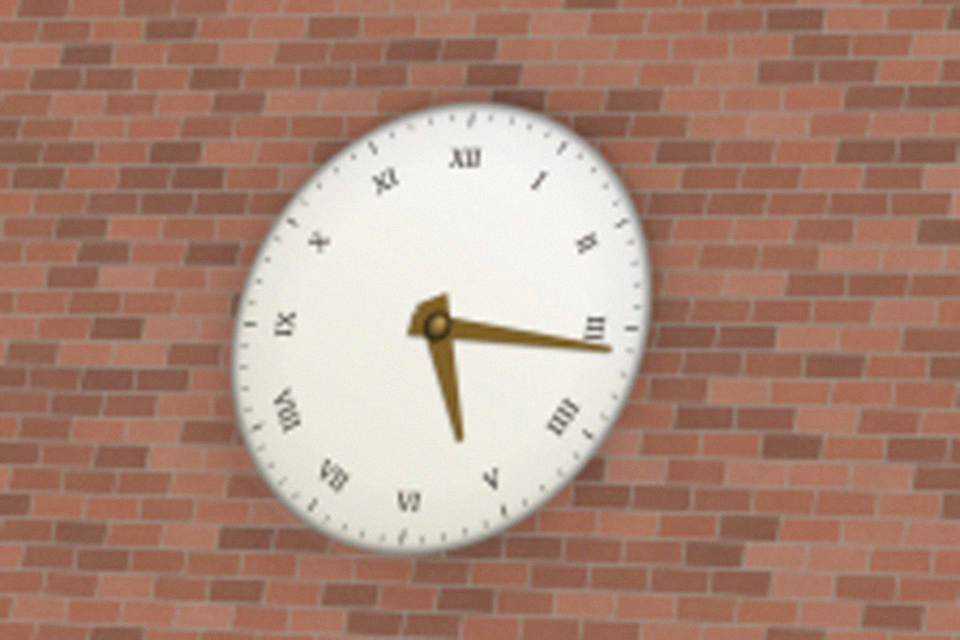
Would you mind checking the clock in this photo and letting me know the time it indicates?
5:16
